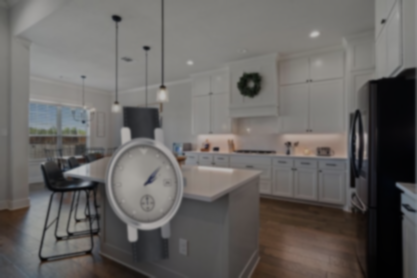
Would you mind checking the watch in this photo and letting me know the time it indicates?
2:08
